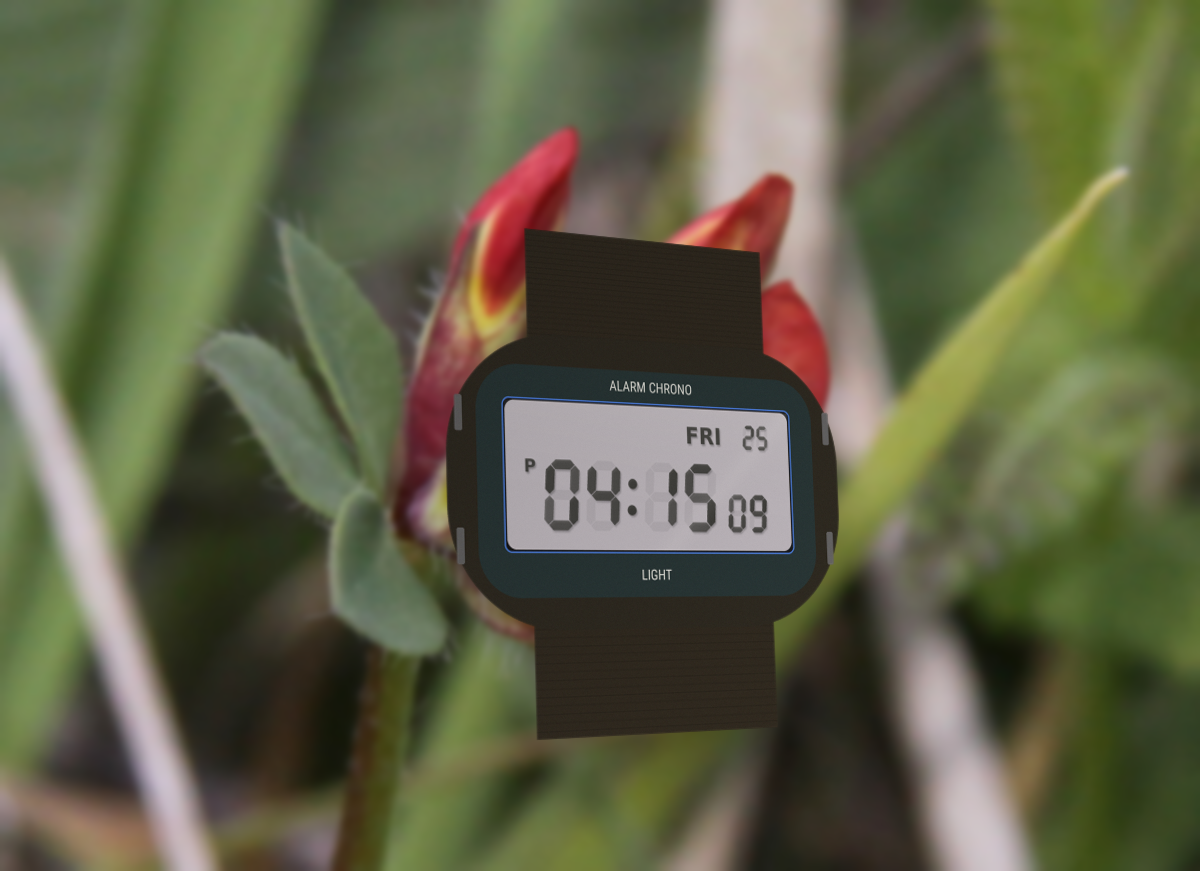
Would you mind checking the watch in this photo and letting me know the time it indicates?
4:15:09
